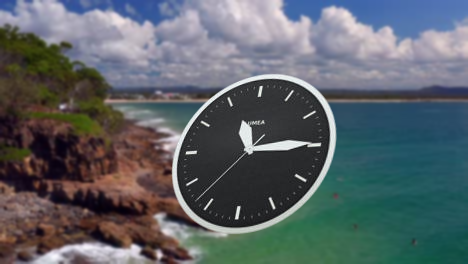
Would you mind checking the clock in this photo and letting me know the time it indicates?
11:14:37
